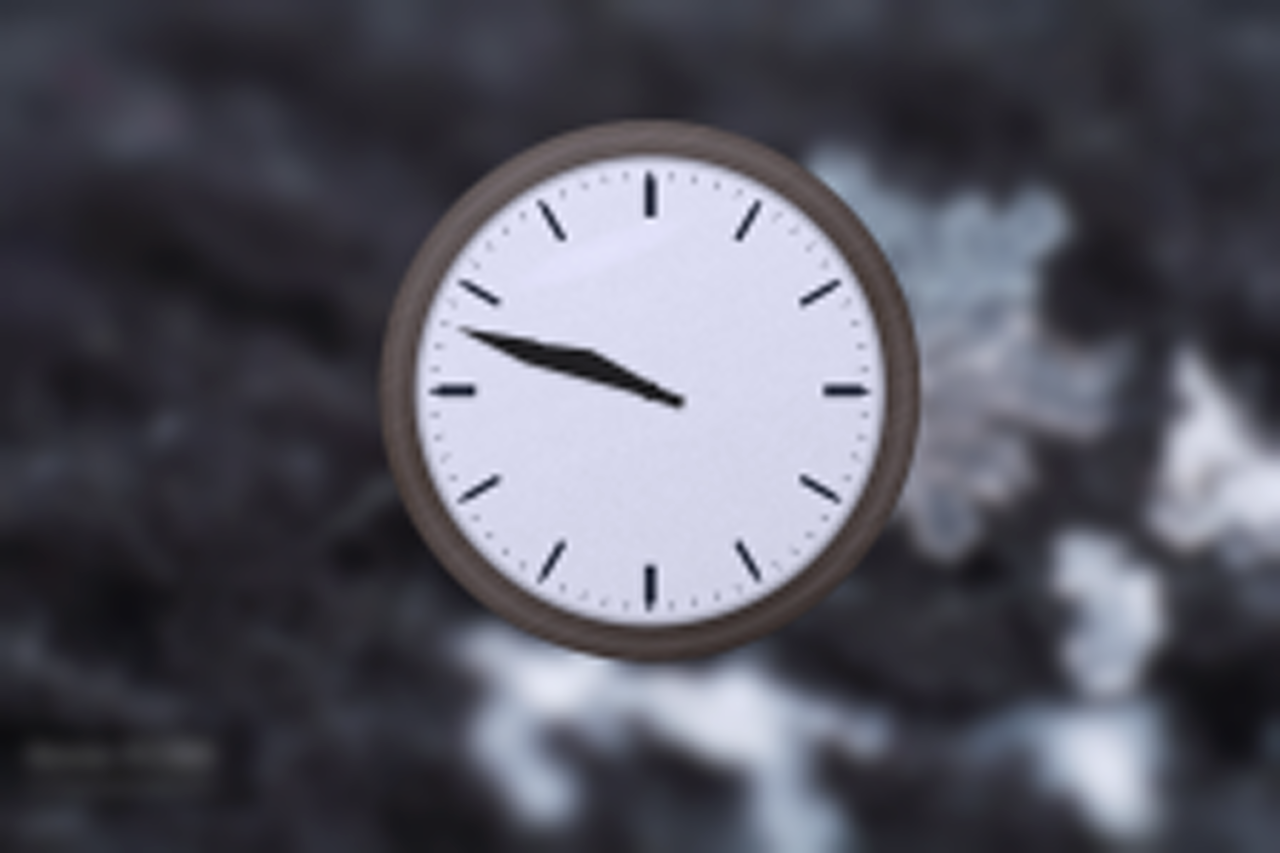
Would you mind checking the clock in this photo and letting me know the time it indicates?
9:48
